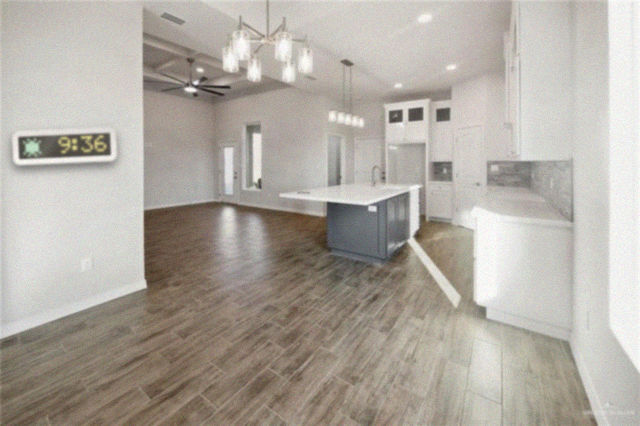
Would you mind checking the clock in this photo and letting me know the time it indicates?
9:36
